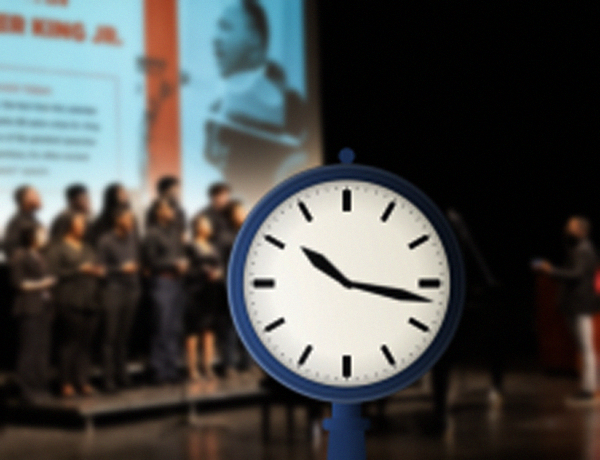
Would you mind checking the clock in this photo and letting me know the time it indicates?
10:17
